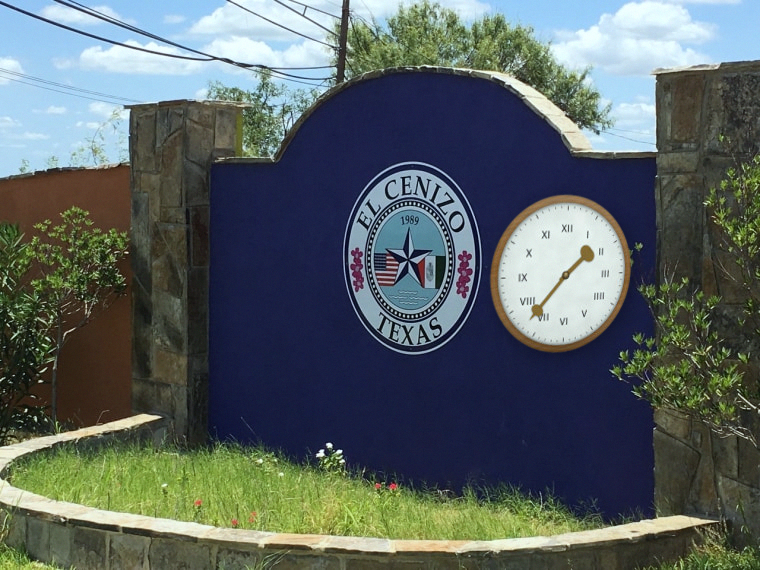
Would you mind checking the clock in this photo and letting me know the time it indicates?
1:37
